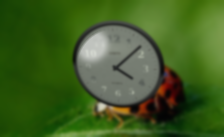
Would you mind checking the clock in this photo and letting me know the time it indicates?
4:08
